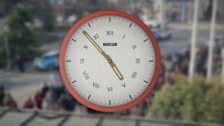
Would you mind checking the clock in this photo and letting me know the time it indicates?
4:53
